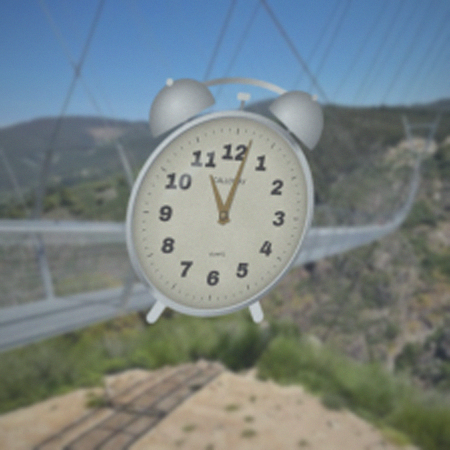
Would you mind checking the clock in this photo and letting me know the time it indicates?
11:02
